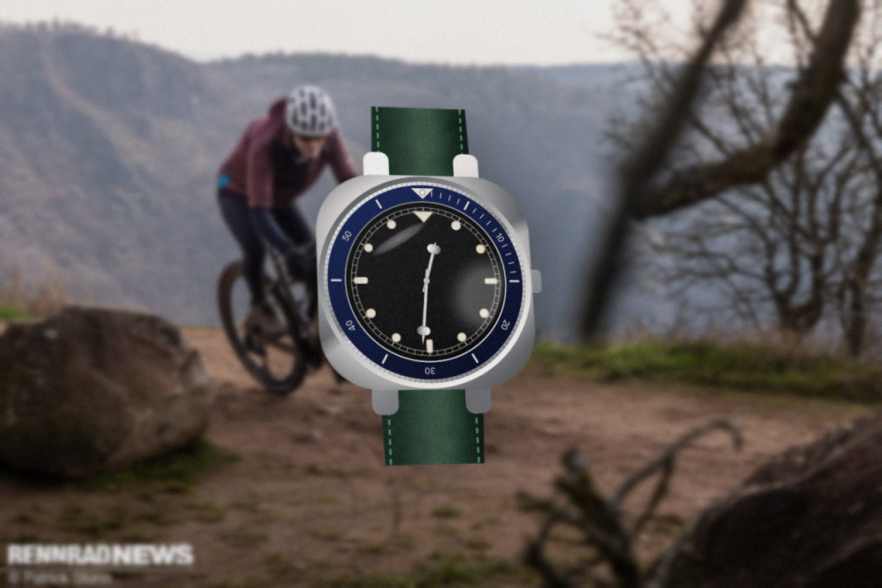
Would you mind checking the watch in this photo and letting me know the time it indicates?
12:31
